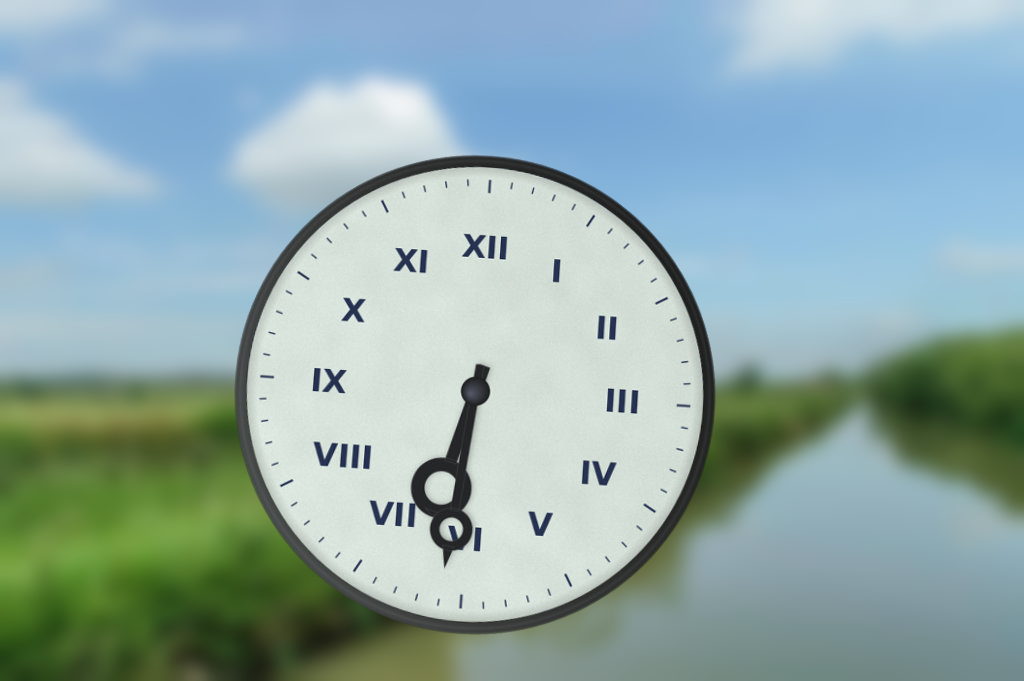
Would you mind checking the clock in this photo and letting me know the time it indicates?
6:31
